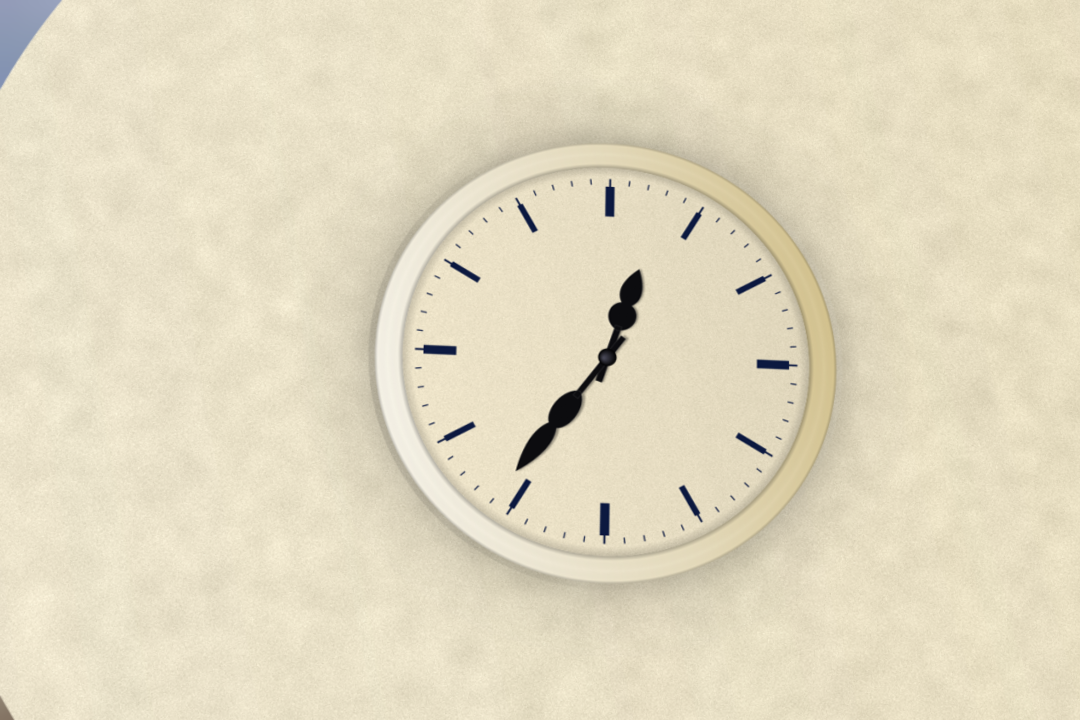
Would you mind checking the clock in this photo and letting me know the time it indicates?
12:36
